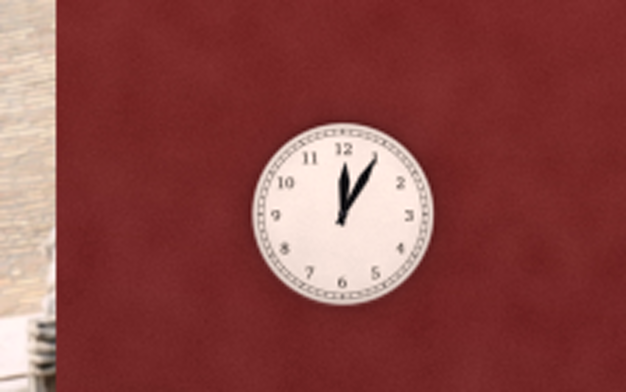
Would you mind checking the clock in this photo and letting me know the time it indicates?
12:05
